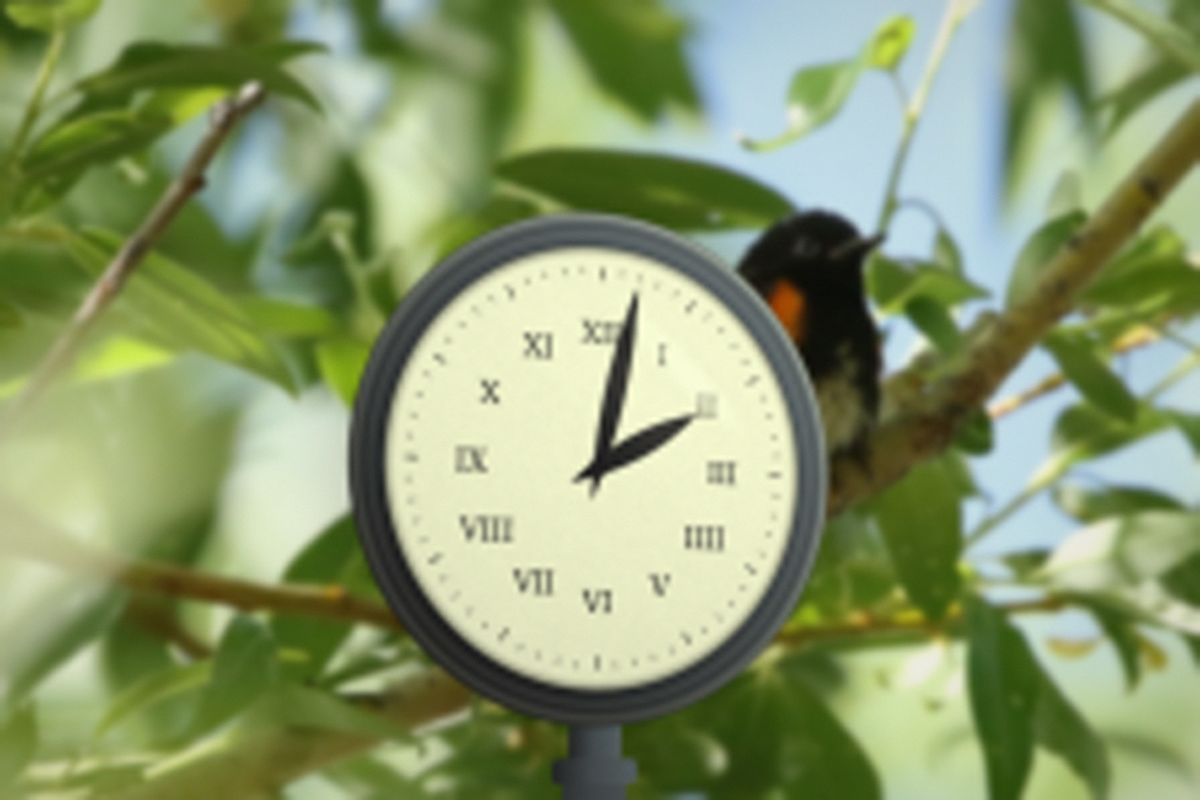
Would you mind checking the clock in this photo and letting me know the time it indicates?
2:02
